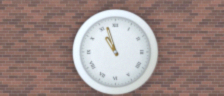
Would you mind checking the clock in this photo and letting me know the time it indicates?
10:57
